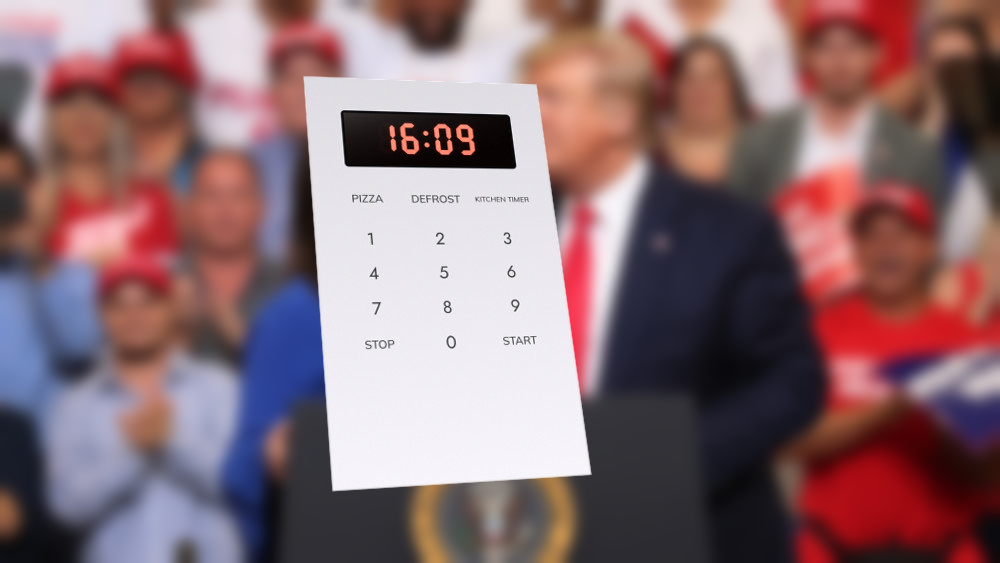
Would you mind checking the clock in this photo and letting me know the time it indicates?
16:09
